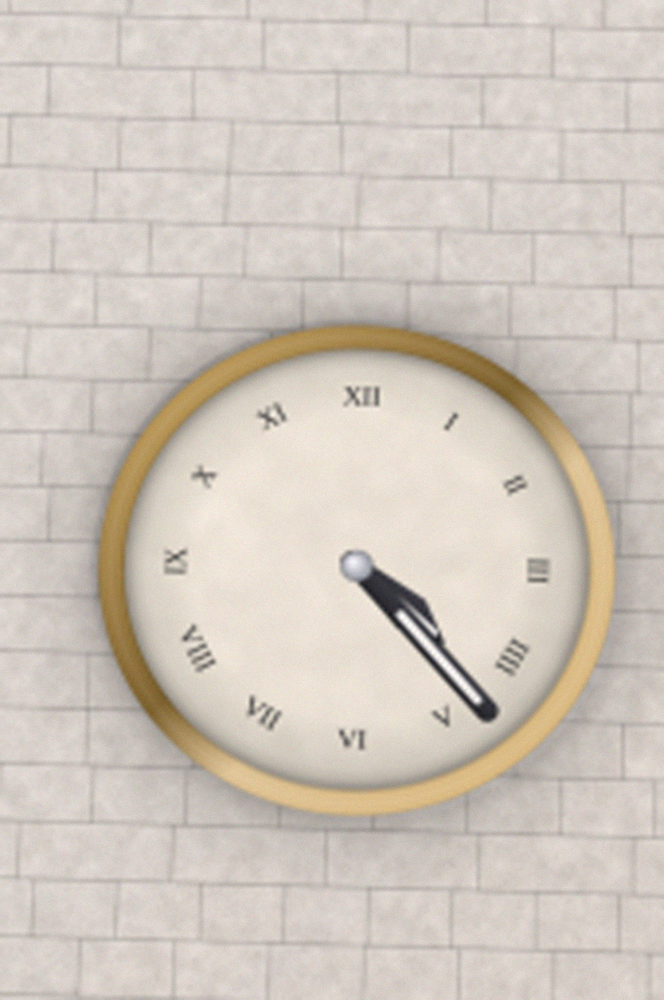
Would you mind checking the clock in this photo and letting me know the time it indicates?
4:23
